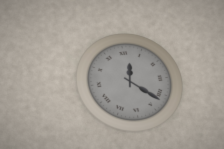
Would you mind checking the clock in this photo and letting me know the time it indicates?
12:22
